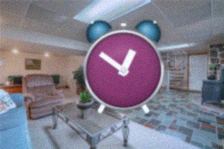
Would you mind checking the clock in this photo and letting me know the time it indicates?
12:51
